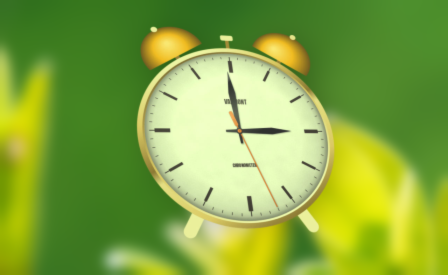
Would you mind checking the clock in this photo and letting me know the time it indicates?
2:59:27
